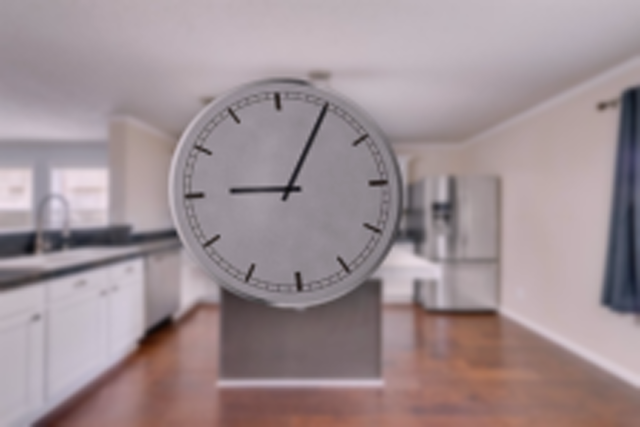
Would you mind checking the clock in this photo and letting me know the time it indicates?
9:05
